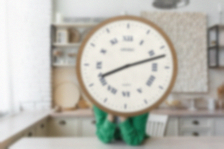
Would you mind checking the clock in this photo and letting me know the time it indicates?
8:12
